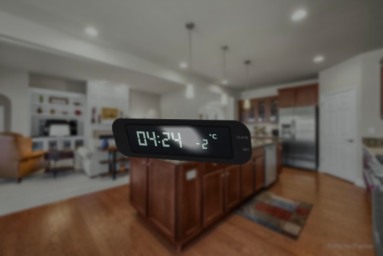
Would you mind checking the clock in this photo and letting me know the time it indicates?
4:24
